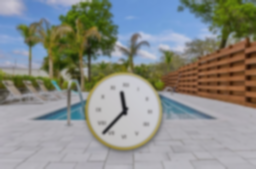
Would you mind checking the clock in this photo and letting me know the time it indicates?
11:37
